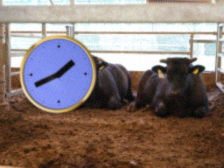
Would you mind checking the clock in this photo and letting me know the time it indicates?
1:41
